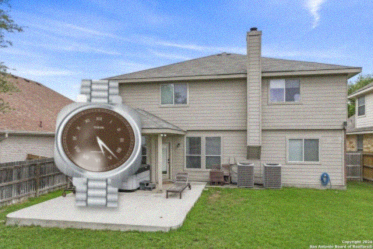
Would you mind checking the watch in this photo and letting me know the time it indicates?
5:23
